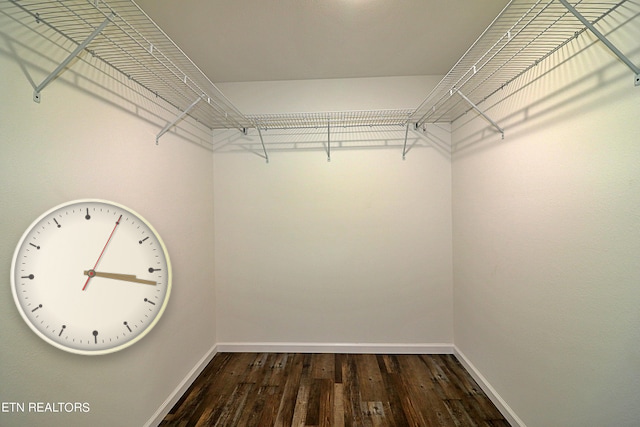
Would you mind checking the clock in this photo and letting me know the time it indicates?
3:17:05
